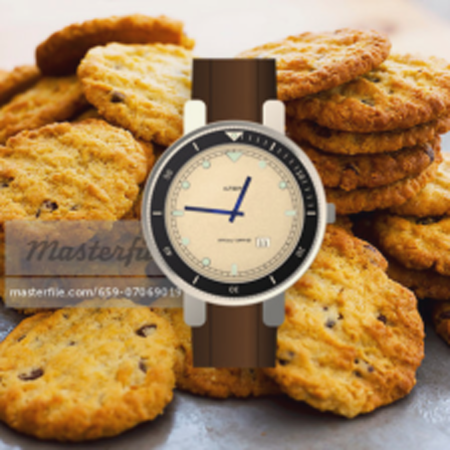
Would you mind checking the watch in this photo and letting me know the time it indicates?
12:46
